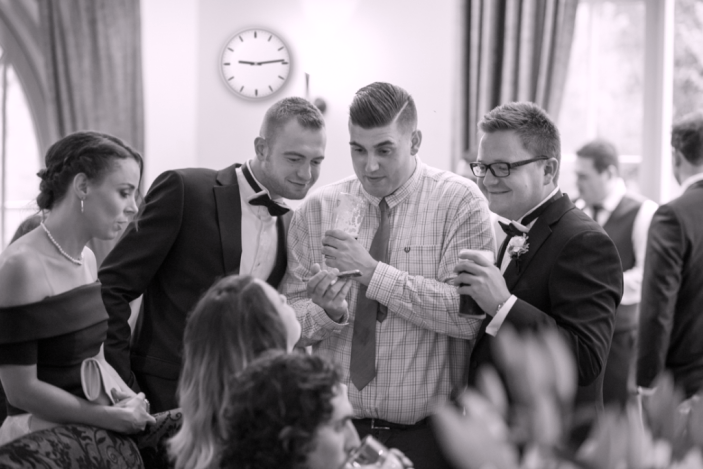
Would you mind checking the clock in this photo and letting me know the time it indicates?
9:14
